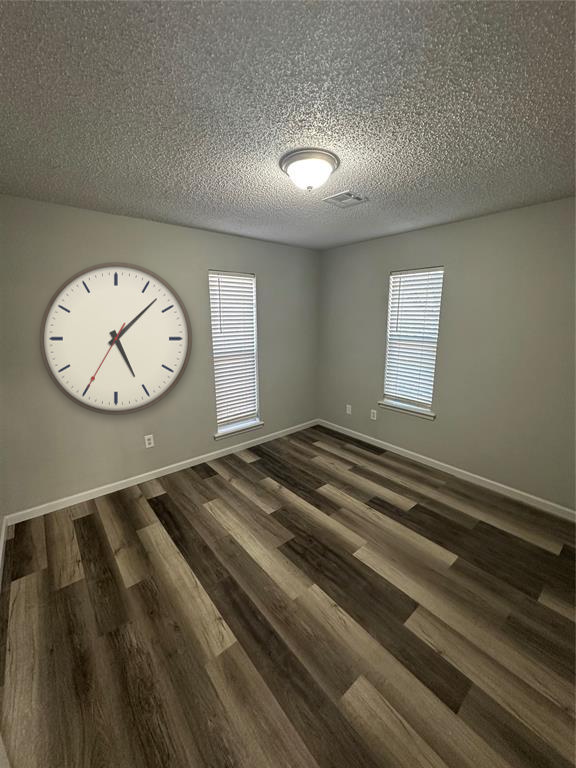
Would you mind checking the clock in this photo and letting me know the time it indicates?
5:07:35
